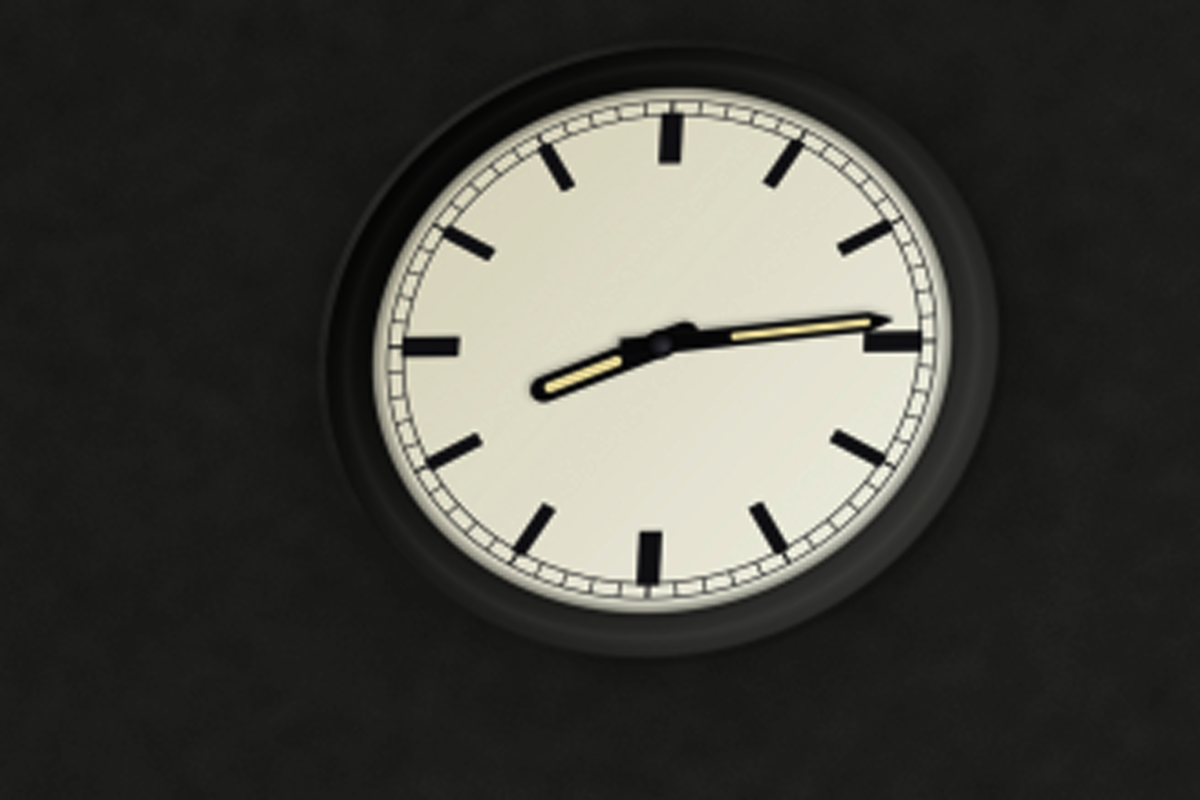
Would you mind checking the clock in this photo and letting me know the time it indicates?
8:14
